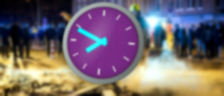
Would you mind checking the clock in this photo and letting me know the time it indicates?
7:49
